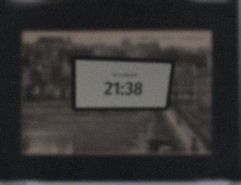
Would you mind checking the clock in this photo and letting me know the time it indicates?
21:38
